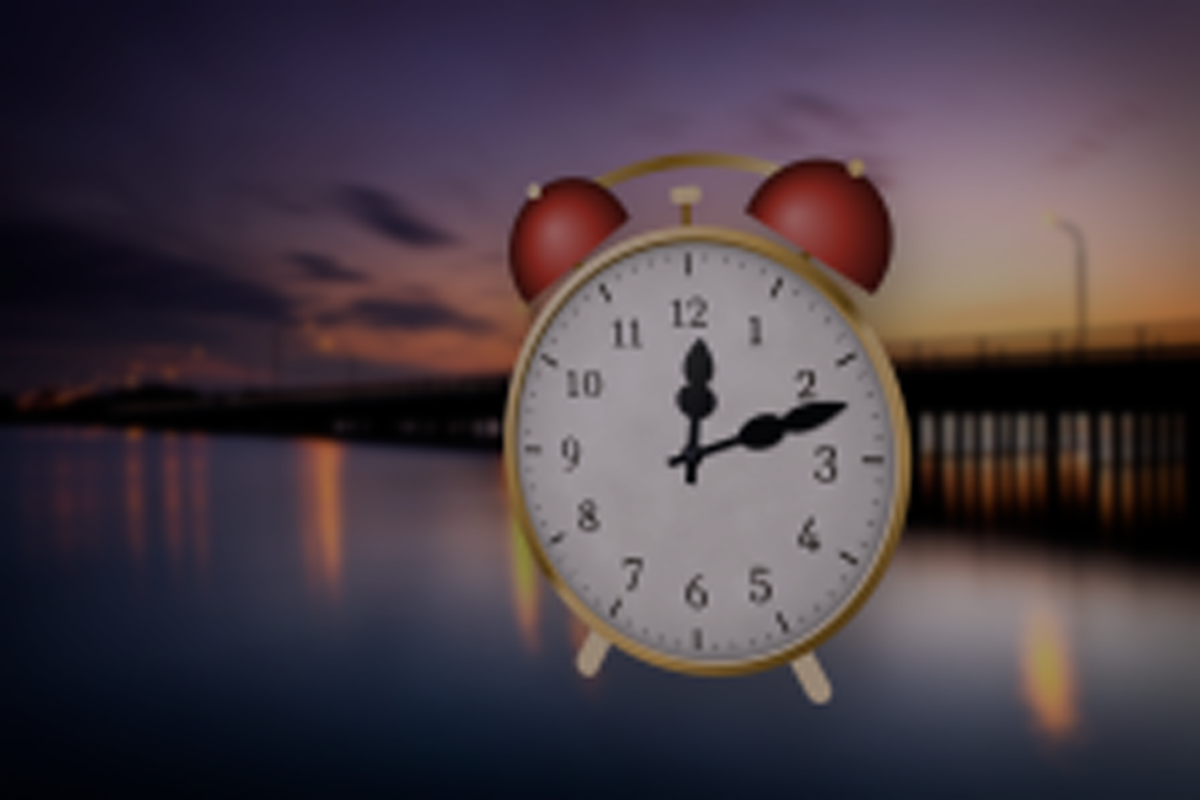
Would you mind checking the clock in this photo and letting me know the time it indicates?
12:12
